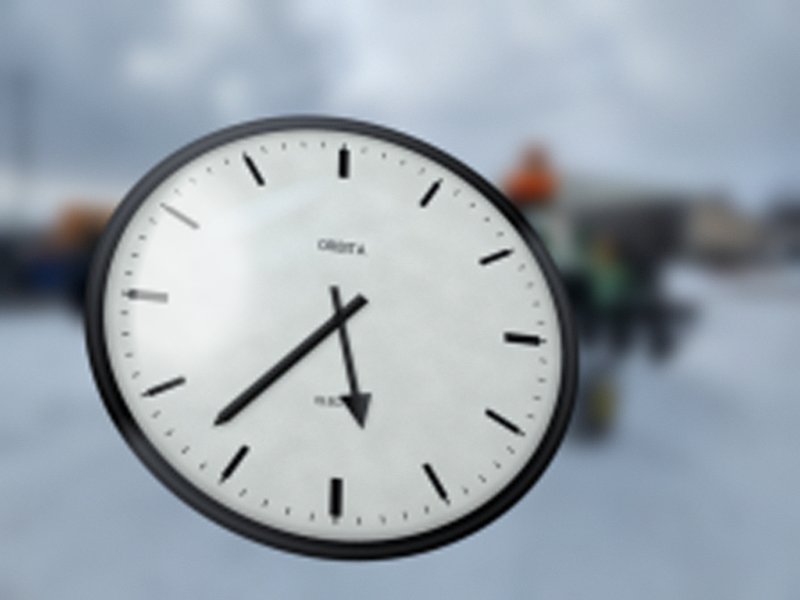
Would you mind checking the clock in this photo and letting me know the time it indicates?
5:37
